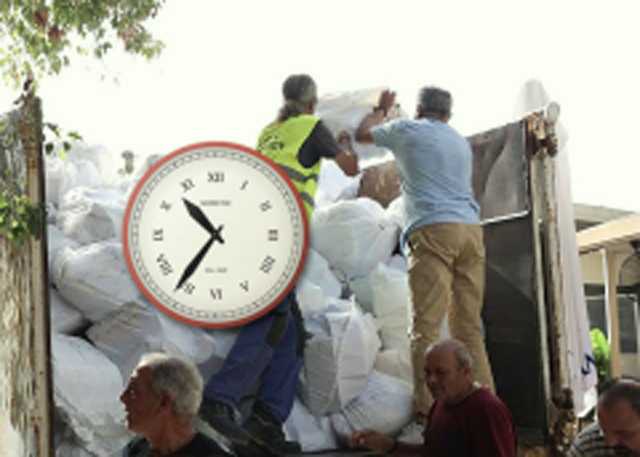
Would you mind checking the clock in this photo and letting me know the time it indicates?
10:36
